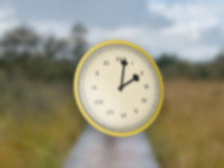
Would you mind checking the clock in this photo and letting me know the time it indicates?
2:02
